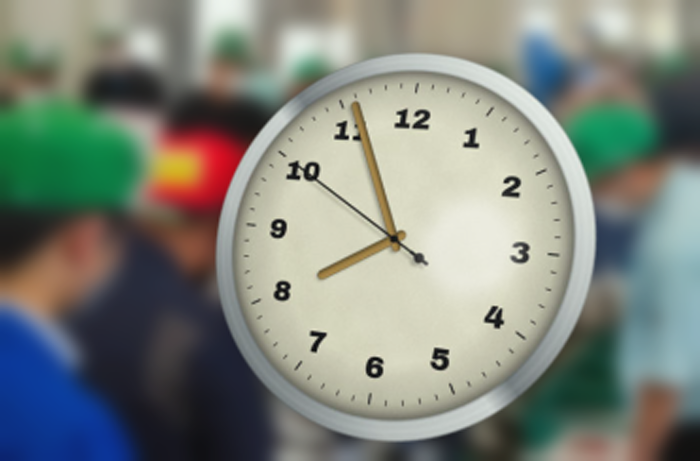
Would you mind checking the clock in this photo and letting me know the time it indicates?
7:55:50
